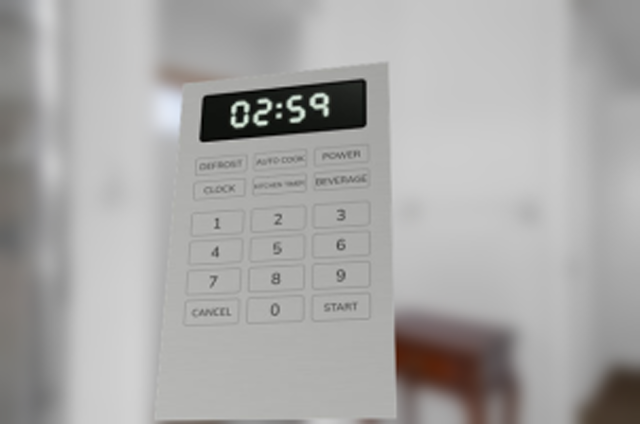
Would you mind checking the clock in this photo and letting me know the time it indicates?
2:59
